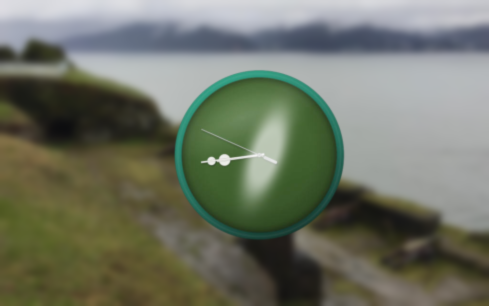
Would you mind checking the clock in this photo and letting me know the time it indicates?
8:43:49
